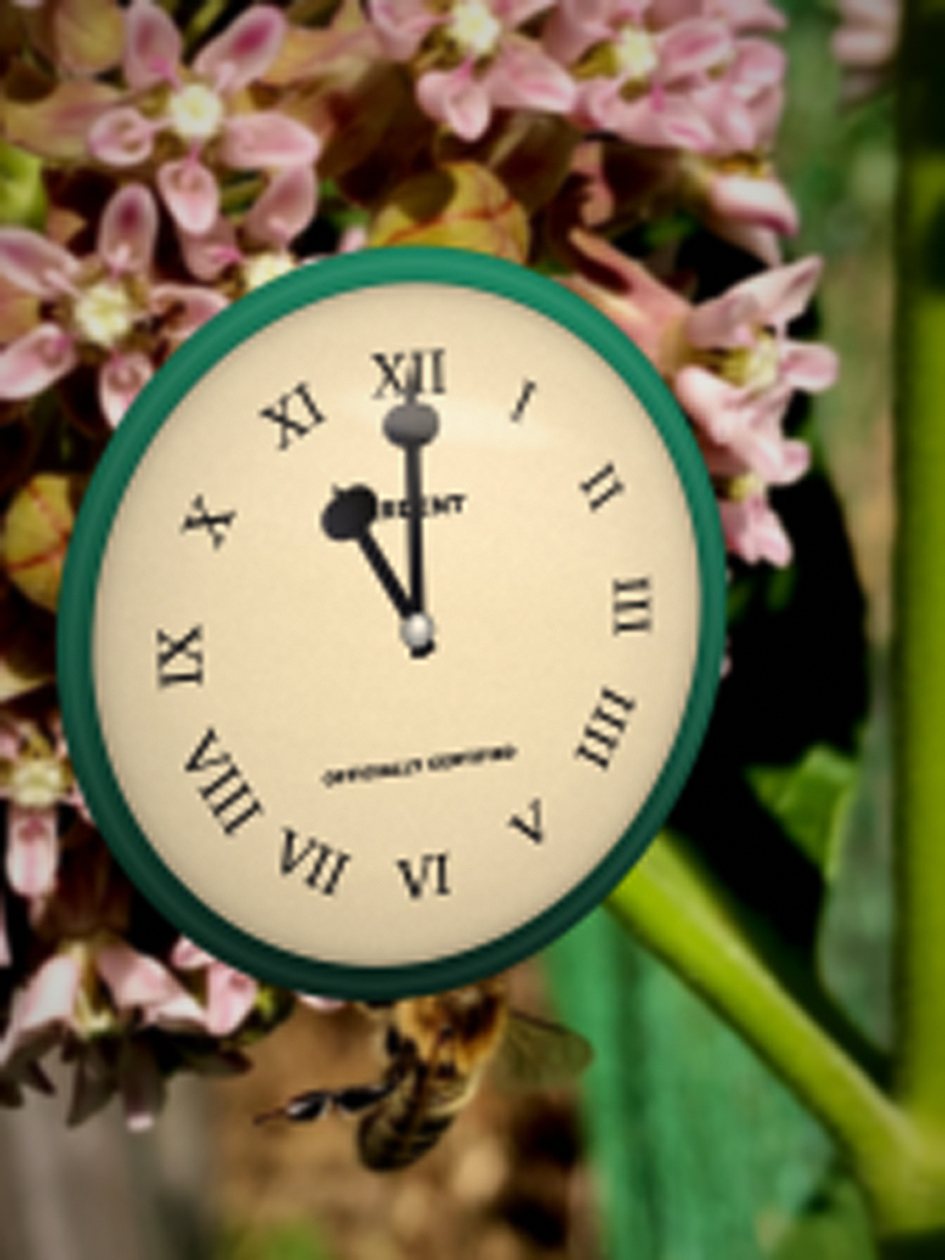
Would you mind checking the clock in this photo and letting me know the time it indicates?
11:00
